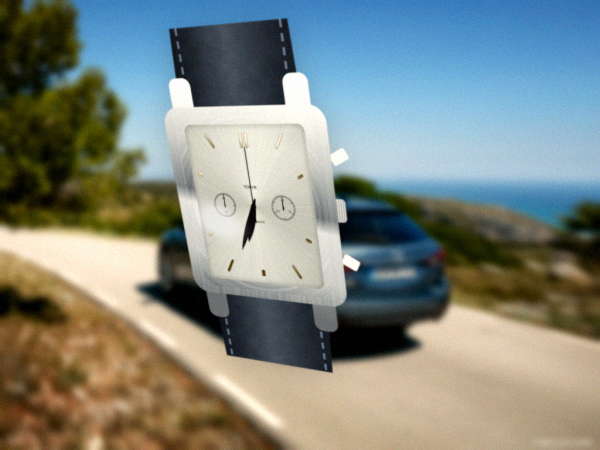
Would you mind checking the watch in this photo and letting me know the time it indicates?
6:34
